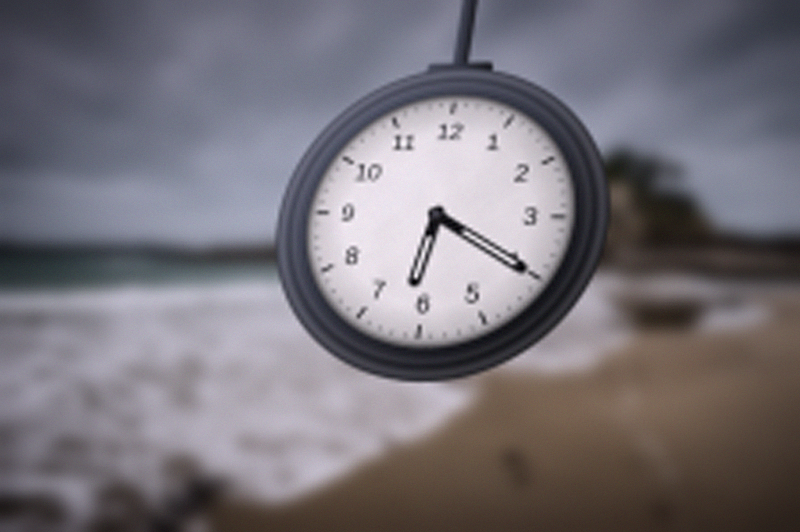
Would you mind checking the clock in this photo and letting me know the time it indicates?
6:20
